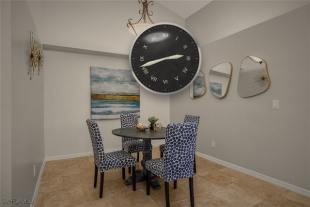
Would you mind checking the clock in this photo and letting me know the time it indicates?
2:42
